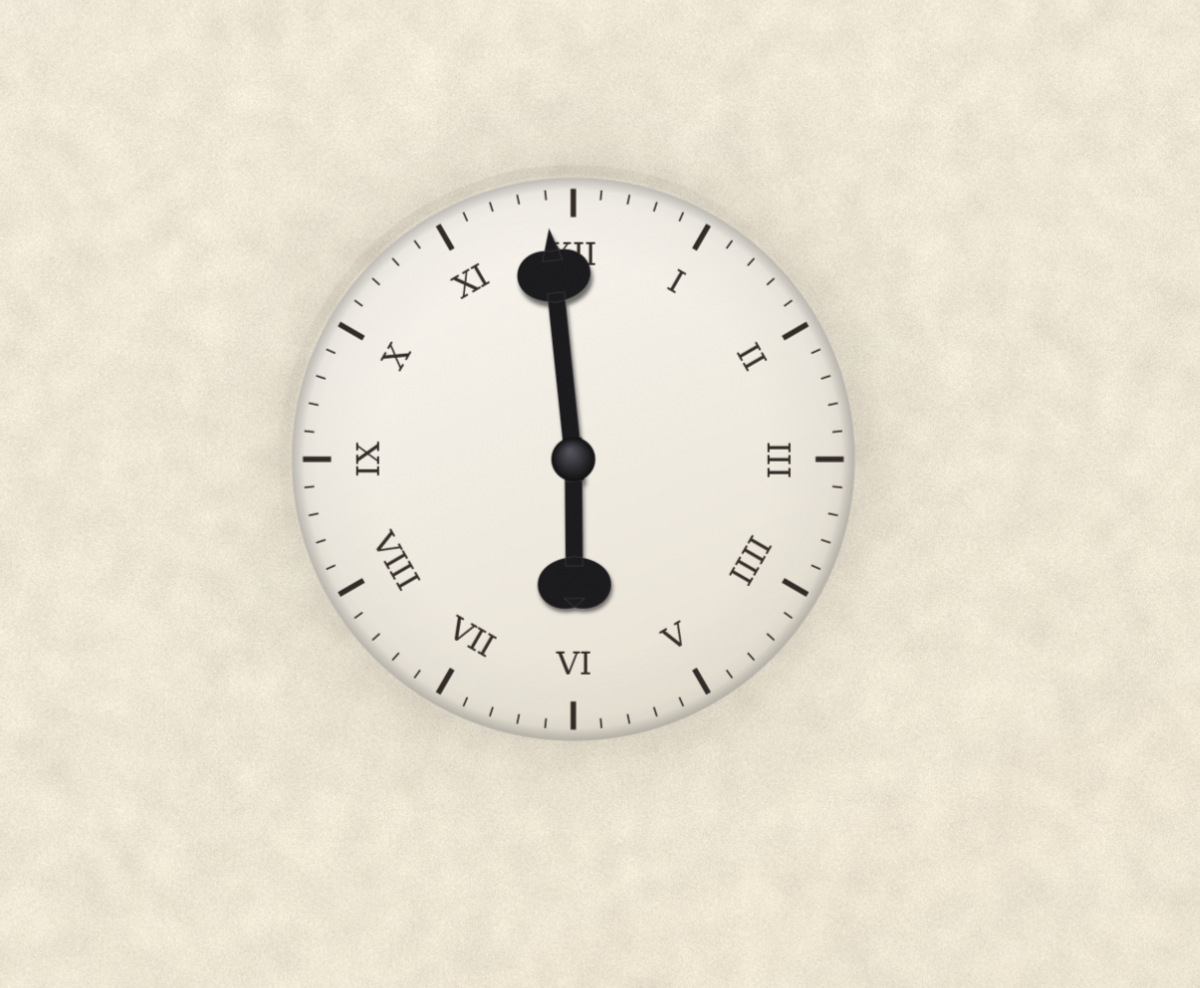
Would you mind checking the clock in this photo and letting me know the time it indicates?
5:59
